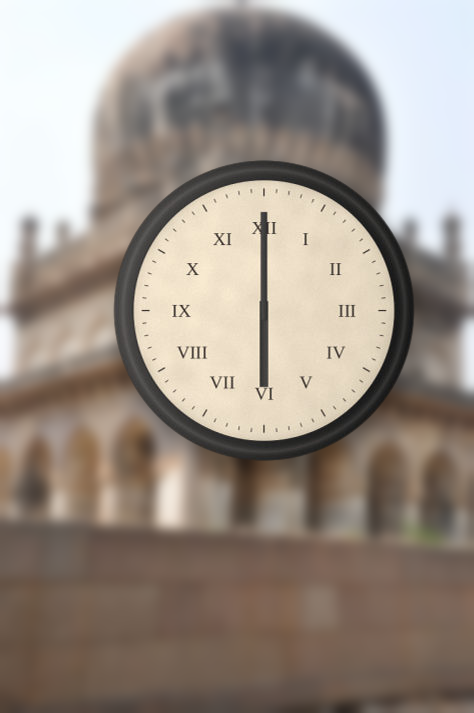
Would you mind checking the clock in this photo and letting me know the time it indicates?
6:00
